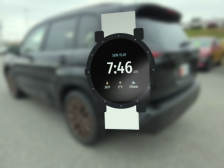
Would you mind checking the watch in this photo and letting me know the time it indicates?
7:46
